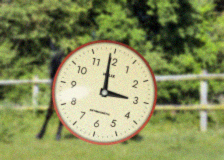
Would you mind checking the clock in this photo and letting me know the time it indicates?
2:59
